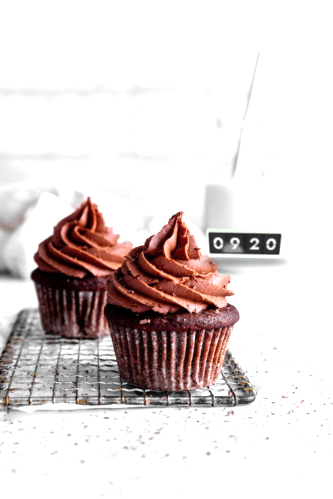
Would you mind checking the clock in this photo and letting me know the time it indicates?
9:20
